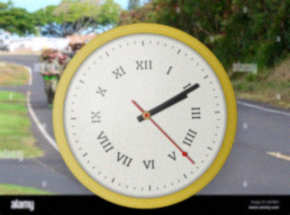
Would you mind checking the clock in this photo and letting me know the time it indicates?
2:10:23
